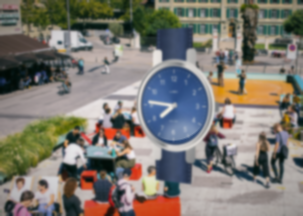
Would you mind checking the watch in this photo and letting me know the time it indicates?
7:46
